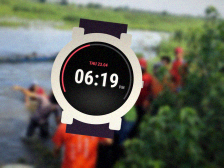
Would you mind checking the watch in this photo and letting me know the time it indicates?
6:19
